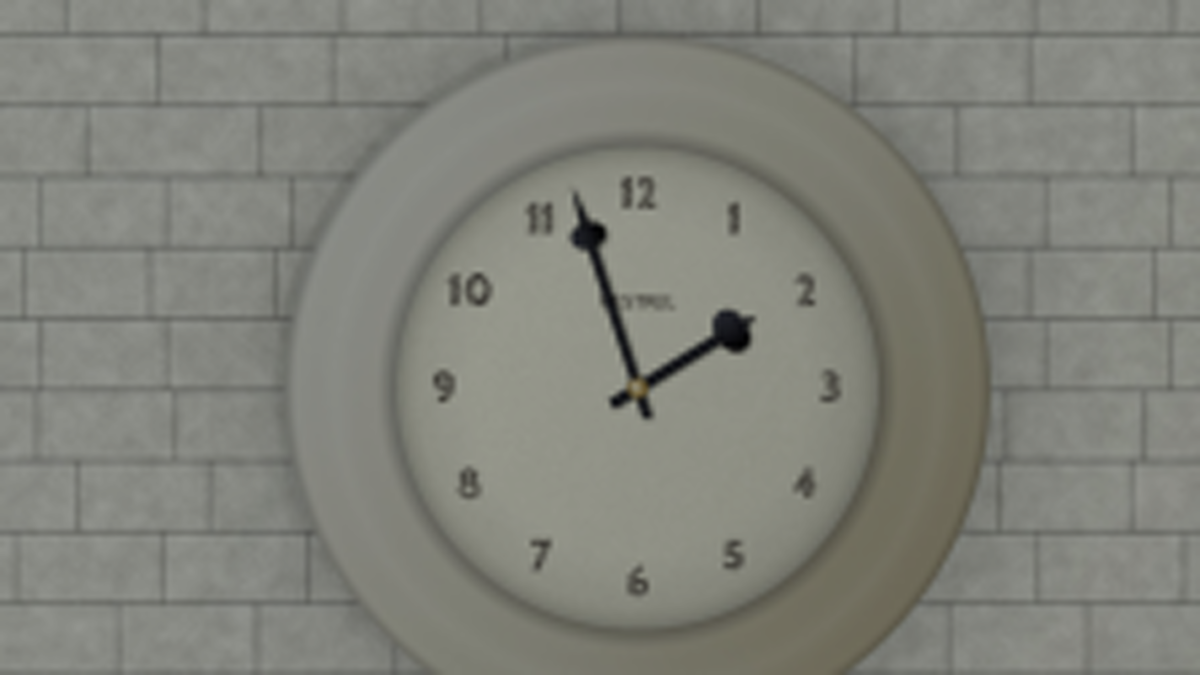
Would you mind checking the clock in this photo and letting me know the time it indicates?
1:57
